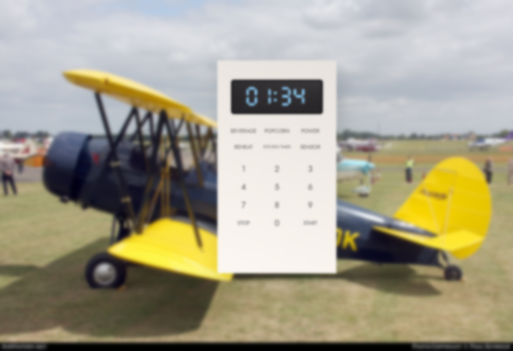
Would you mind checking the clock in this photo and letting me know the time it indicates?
1:34
